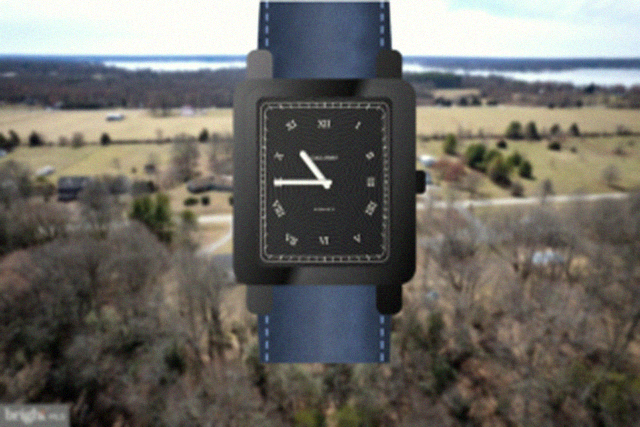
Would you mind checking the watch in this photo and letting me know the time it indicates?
10:45
